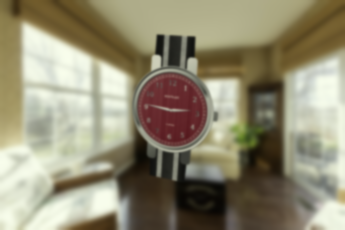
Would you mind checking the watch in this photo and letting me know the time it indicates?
2:46
